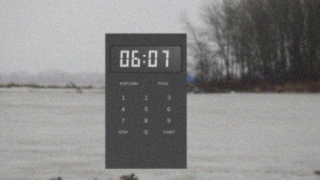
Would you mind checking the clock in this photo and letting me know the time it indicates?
6:07
